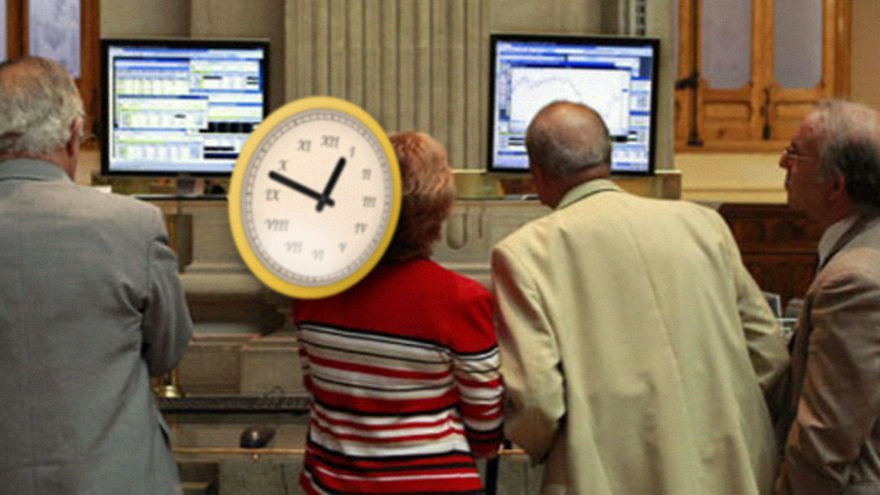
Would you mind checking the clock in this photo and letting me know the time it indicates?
12:48
